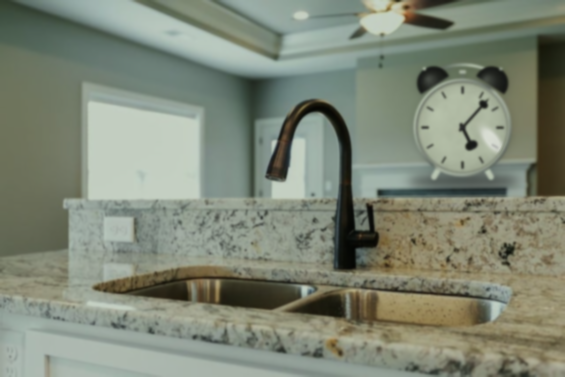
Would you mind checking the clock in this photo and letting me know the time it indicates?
5:07
